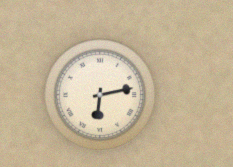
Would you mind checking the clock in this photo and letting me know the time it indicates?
6:13
